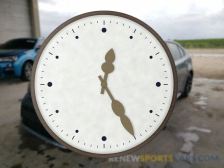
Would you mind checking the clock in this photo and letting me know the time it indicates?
12:25
